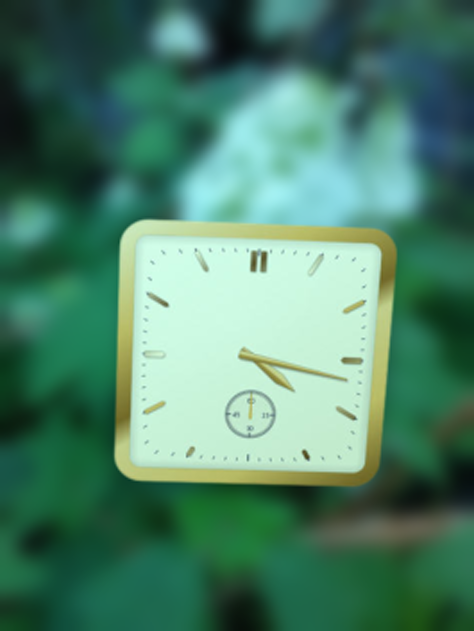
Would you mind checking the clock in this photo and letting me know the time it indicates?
4:17
